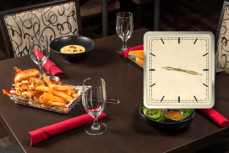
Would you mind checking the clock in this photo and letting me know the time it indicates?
9:17
